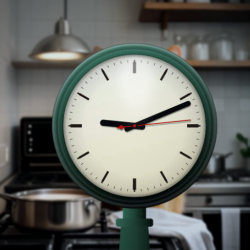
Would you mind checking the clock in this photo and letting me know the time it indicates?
9:11:14
